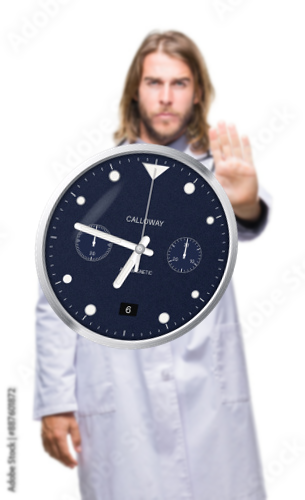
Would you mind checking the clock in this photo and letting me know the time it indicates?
6:47
